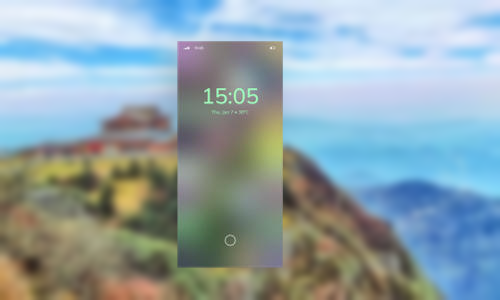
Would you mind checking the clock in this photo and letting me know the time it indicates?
15:05
